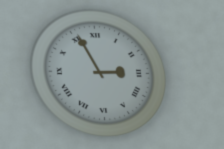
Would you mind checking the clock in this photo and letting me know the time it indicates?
2:56
